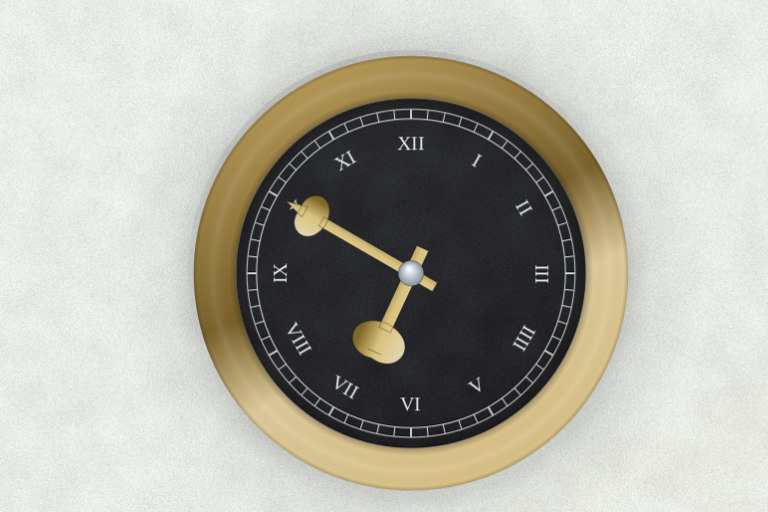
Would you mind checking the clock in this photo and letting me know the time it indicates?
6:50
